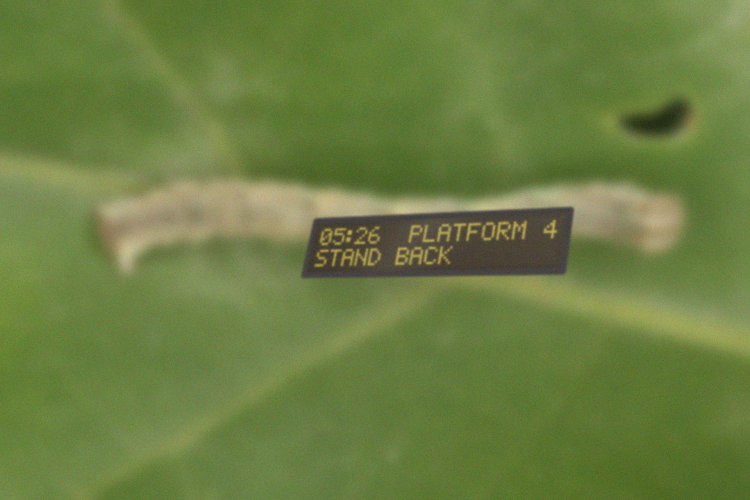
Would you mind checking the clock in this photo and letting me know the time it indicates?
5:26
